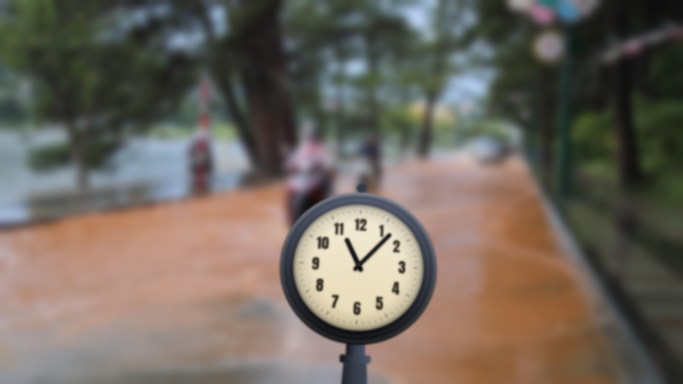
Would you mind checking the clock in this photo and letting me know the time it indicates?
11:07
